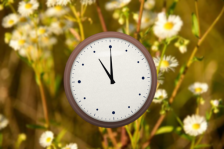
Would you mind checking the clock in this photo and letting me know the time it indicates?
11:00
